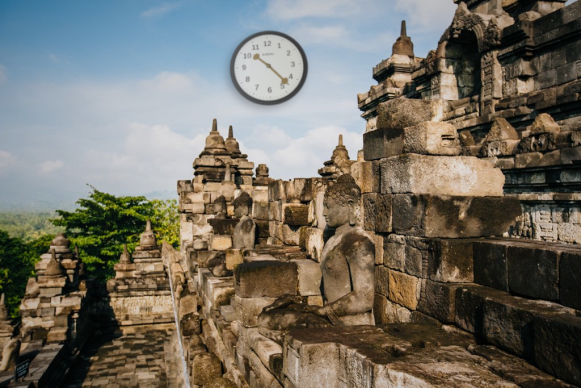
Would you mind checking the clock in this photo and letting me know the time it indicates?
10:23
